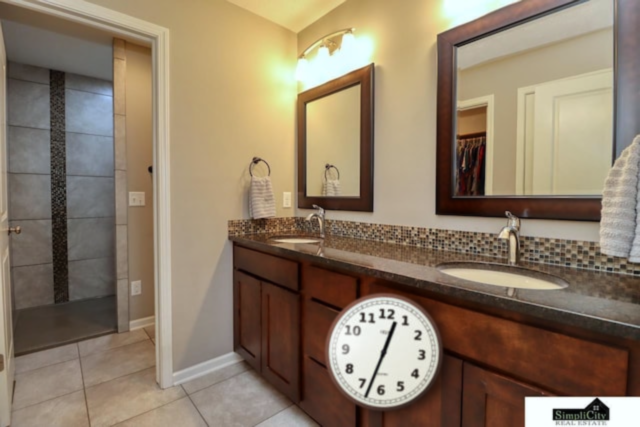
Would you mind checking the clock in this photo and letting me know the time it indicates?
12:33
